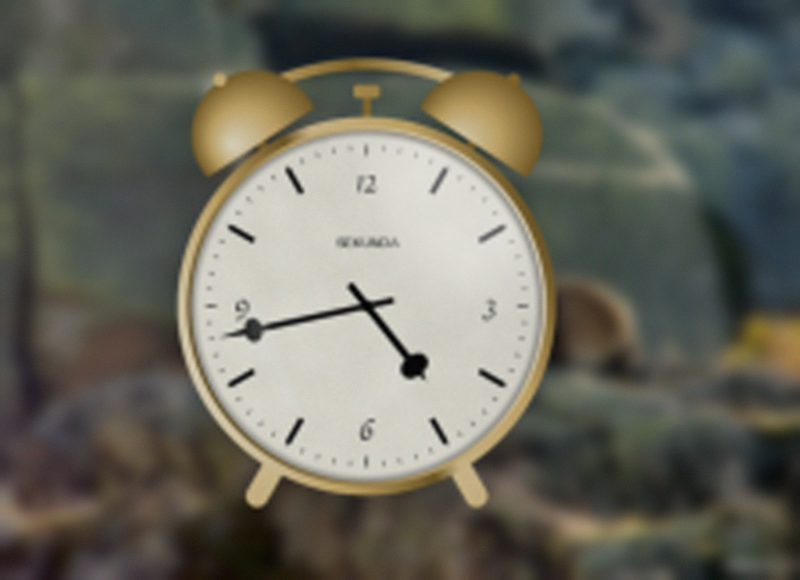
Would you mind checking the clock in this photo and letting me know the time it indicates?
4:43
